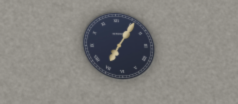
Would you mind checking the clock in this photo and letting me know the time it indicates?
7:06
